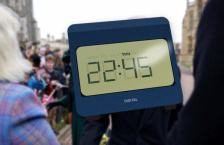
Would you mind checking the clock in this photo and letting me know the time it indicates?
22:45
